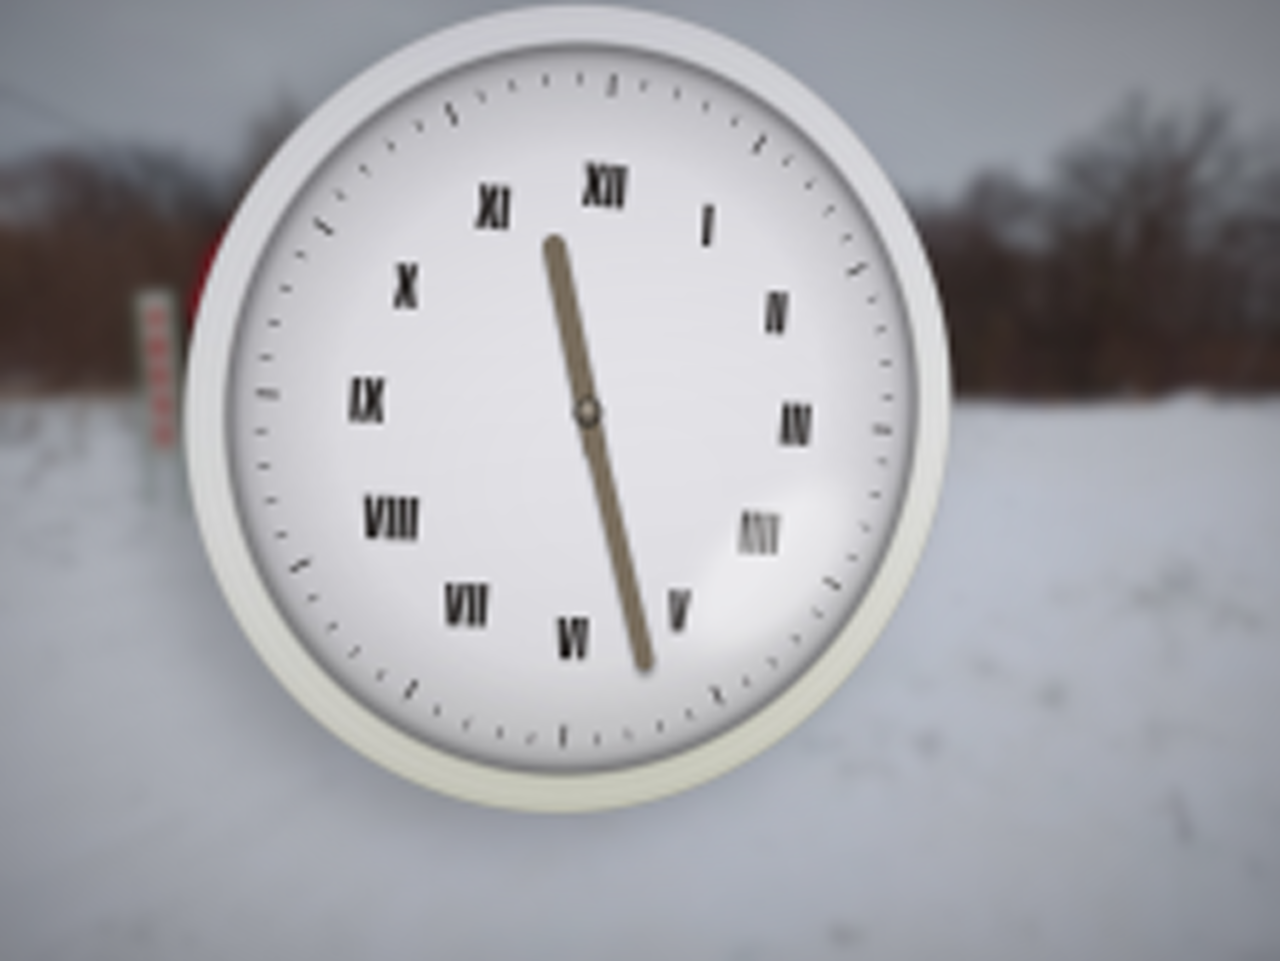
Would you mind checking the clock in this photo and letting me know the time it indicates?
11:27
